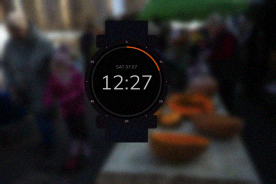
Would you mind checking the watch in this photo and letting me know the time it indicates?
12:27
